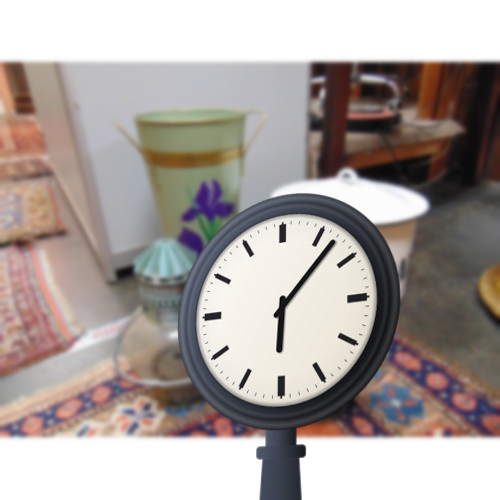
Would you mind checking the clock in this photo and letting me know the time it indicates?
6:07
